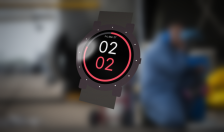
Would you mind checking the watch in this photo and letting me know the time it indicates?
2:02
